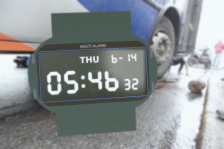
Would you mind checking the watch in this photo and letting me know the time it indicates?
5:46:32
